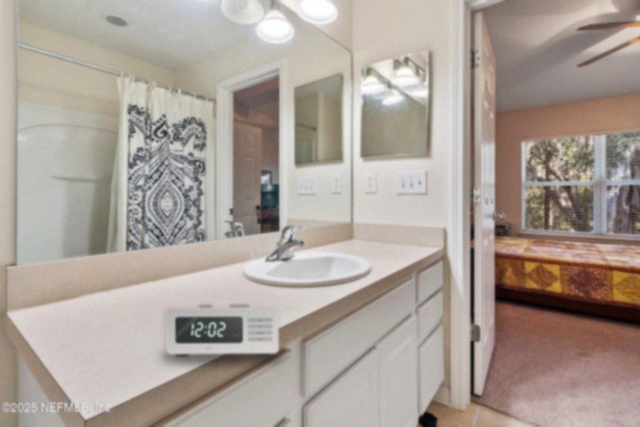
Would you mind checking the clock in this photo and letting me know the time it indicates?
12:02
